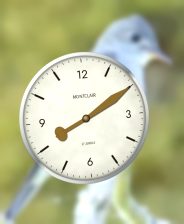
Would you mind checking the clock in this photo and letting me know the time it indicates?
8:10
